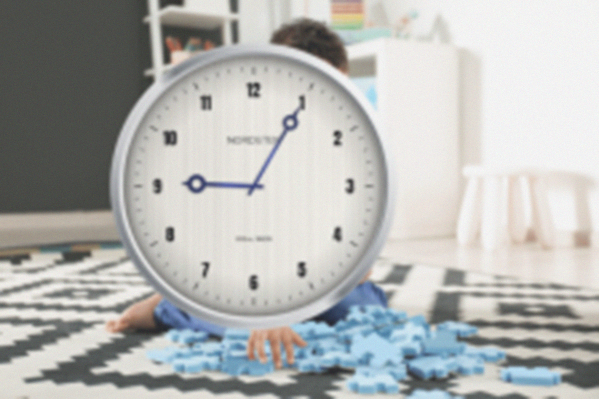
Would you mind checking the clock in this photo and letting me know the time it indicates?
9:05
